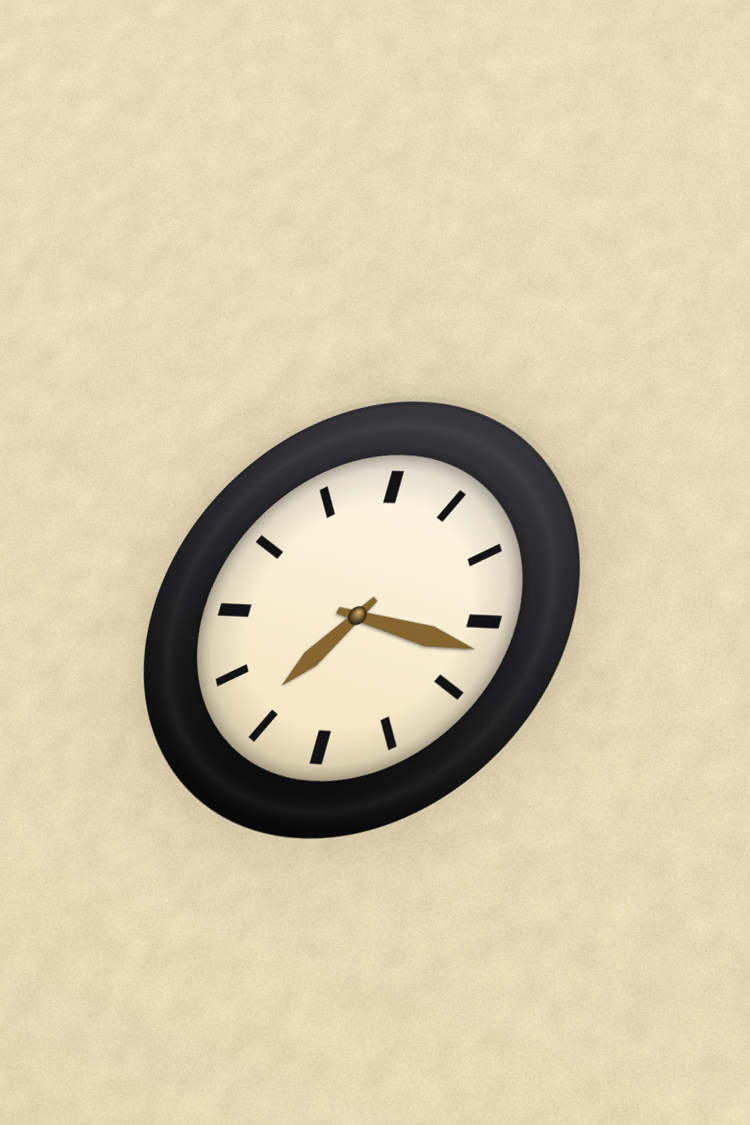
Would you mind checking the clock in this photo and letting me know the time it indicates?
7:17
